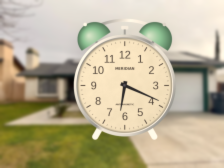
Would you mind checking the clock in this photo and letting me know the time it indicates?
6:19
